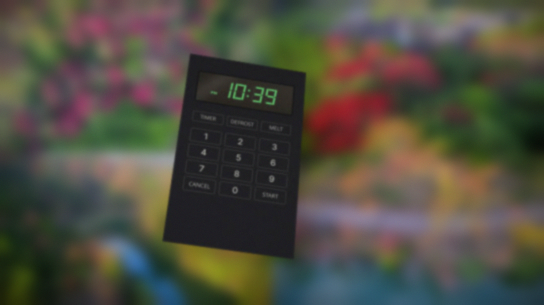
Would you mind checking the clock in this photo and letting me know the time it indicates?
10:39
